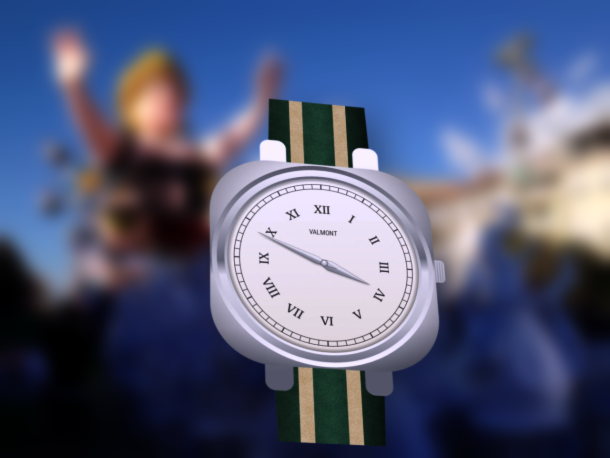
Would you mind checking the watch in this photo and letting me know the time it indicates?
3:49
